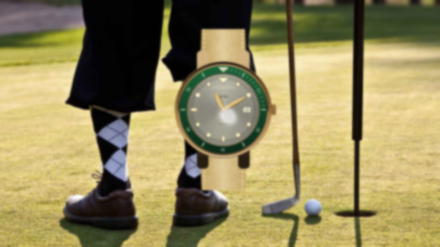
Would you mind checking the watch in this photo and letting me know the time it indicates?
11:10
